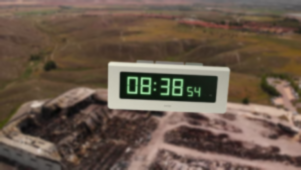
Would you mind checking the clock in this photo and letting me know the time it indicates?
8:38
